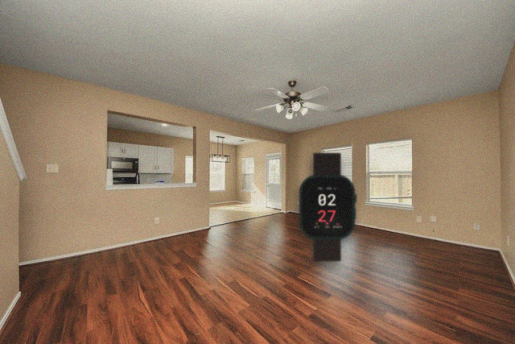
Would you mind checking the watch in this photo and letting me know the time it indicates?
2:27
